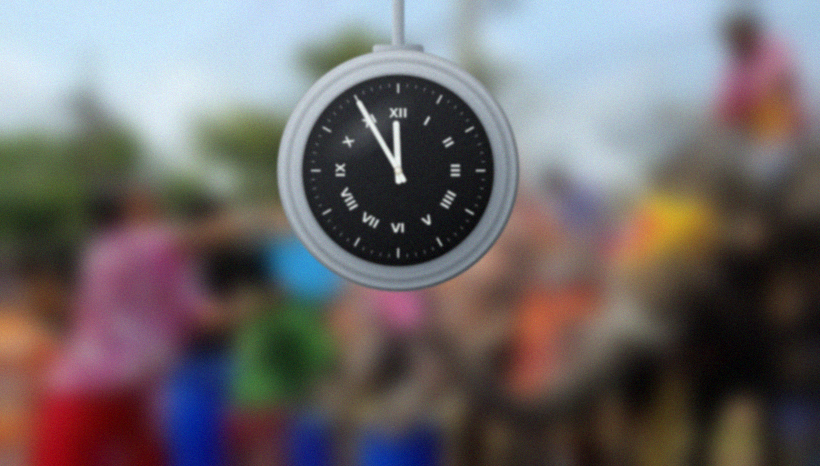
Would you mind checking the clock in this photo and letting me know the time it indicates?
11:55
